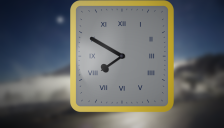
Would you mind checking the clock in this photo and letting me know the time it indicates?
7:50
